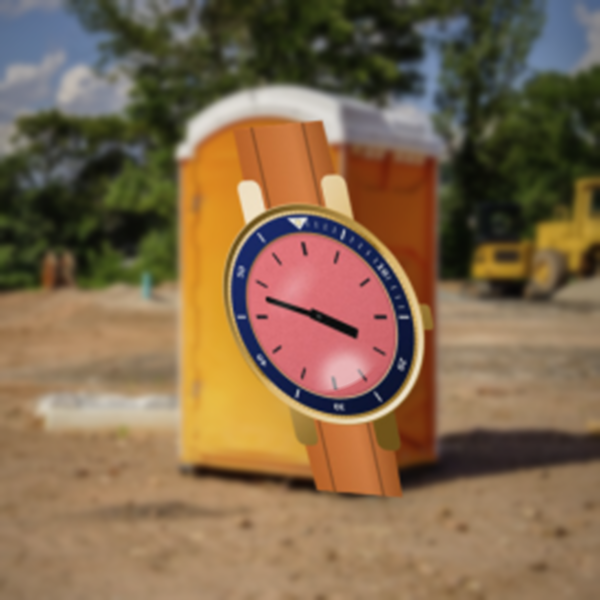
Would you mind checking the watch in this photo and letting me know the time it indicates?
3:48
